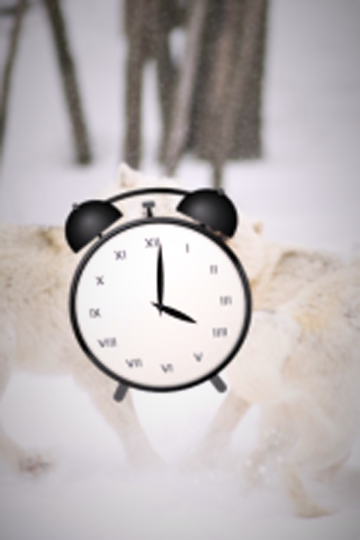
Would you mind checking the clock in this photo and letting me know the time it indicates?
4:01
